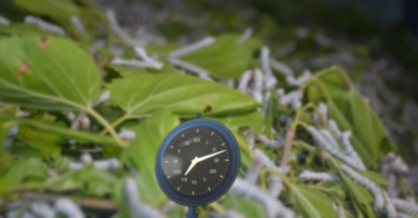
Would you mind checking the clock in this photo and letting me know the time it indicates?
7:12
